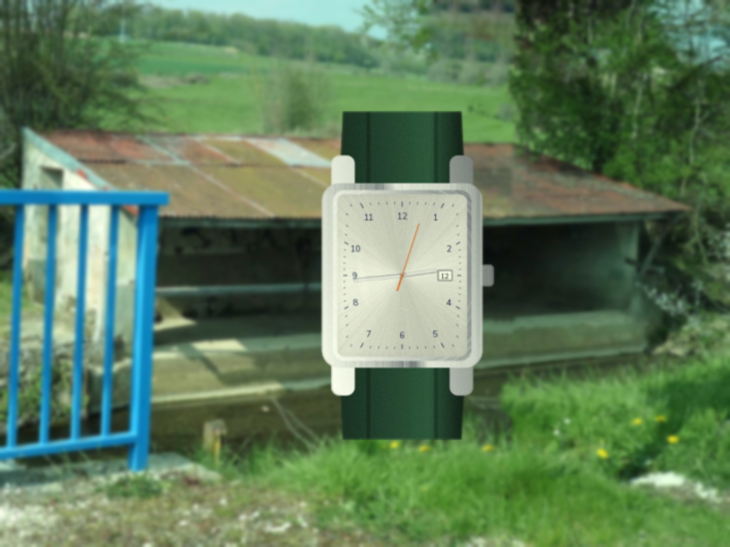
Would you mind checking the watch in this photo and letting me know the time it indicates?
2:44:03
